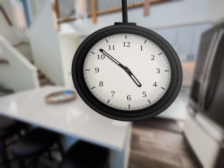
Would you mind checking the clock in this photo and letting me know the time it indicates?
4:52
